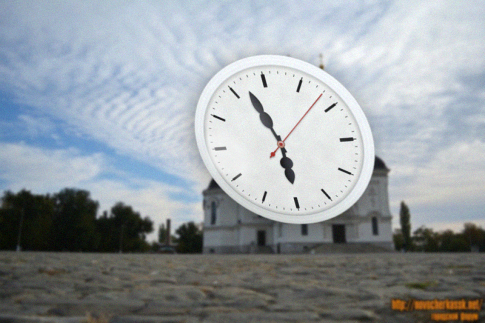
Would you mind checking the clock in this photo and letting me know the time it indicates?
5:57:08
